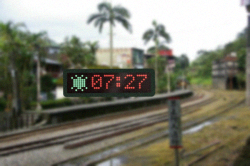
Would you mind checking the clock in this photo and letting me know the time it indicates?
7:27
